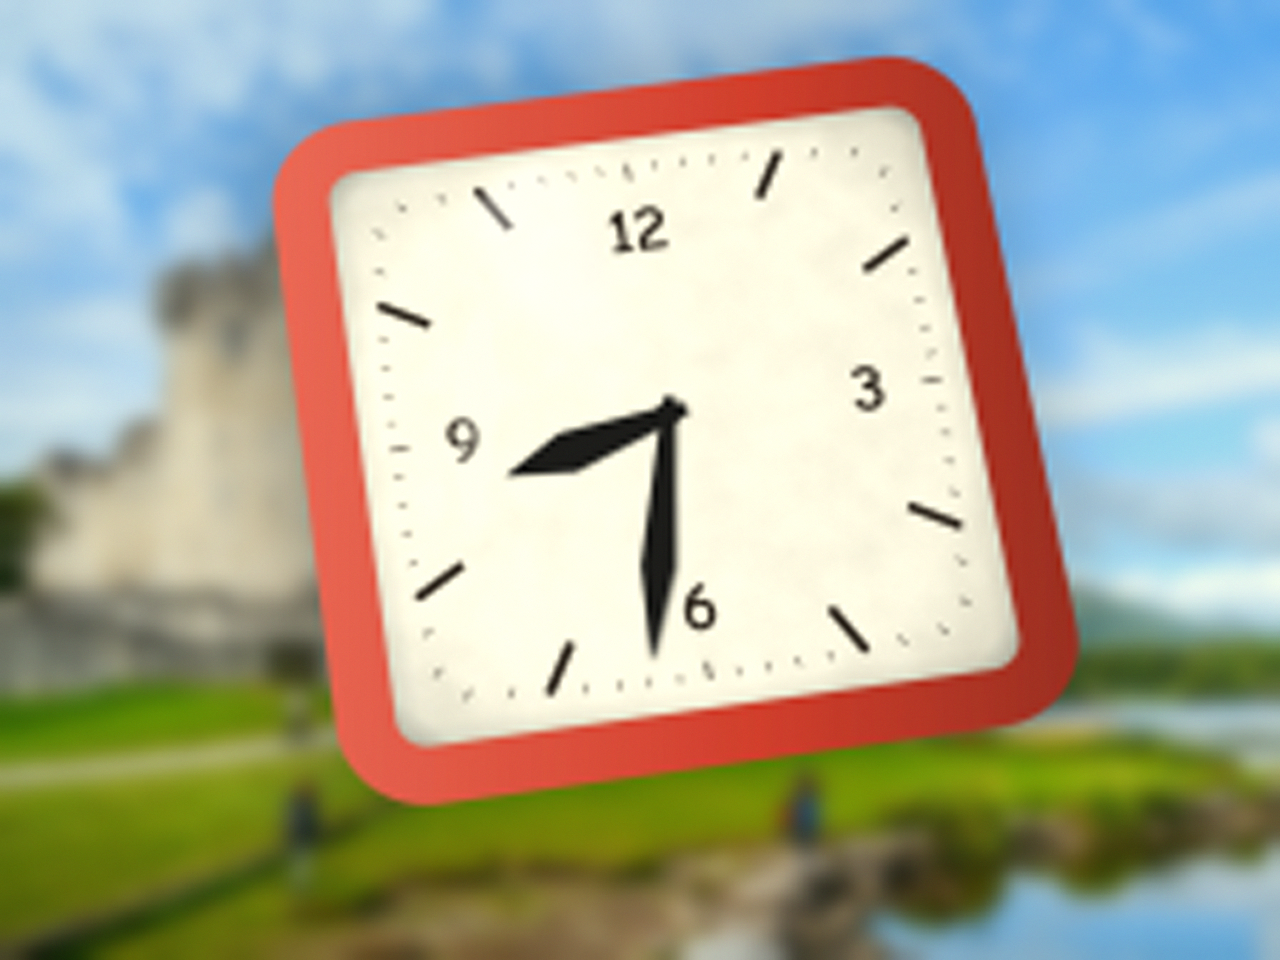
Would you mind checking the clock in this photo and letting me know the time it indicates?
8:32
